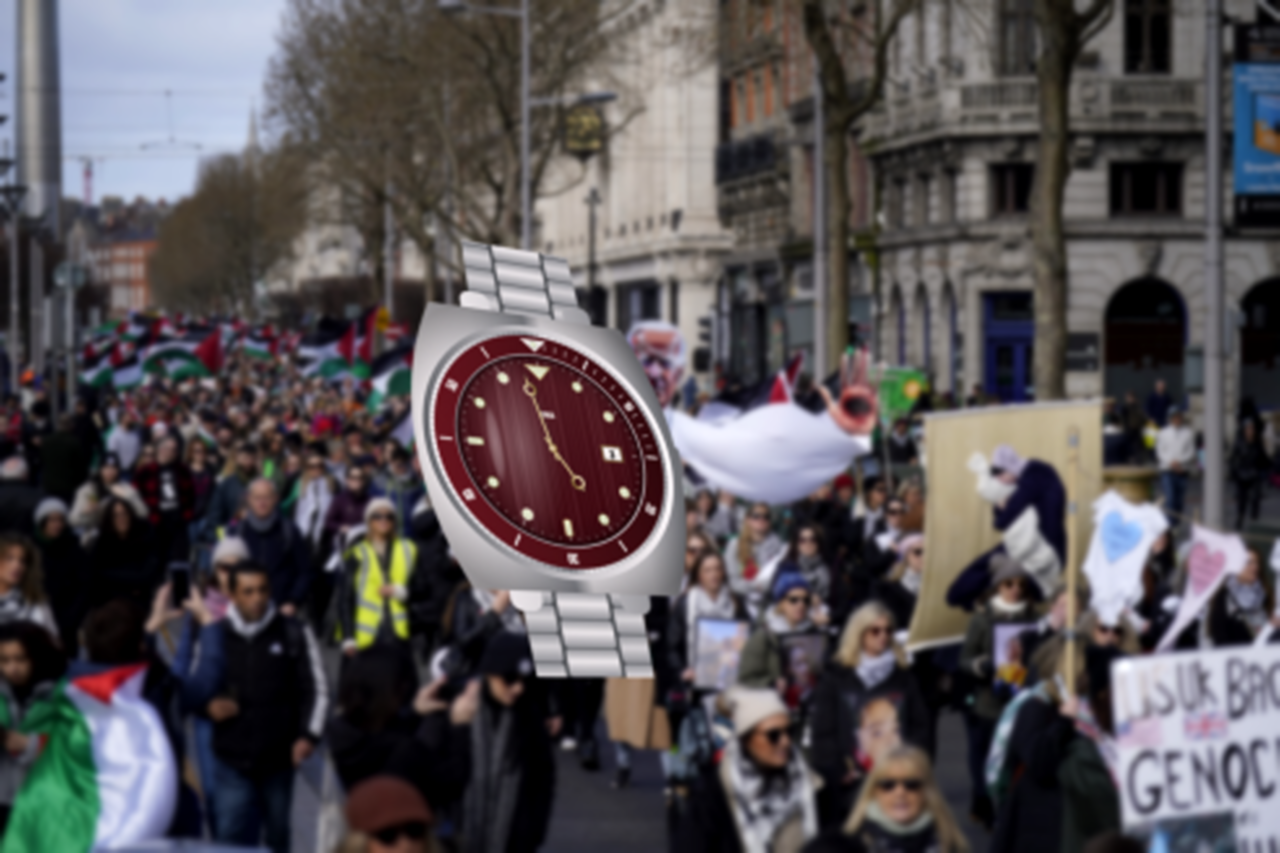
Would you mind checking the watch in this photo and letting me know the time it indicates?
4:58
